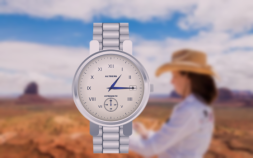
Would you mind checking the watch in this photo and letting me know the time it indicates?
1:15
